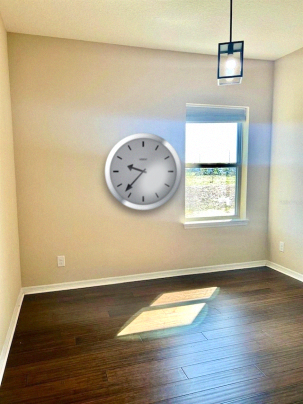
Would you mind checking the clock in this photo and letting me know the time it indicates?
9:37
